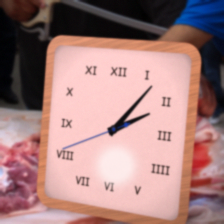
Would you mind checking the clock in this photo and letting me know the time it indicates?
2:06:41
